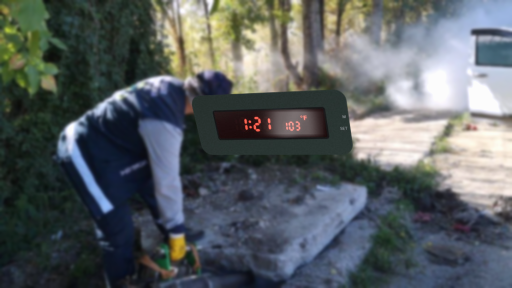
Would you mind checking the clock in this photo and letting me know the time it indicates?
1:21
